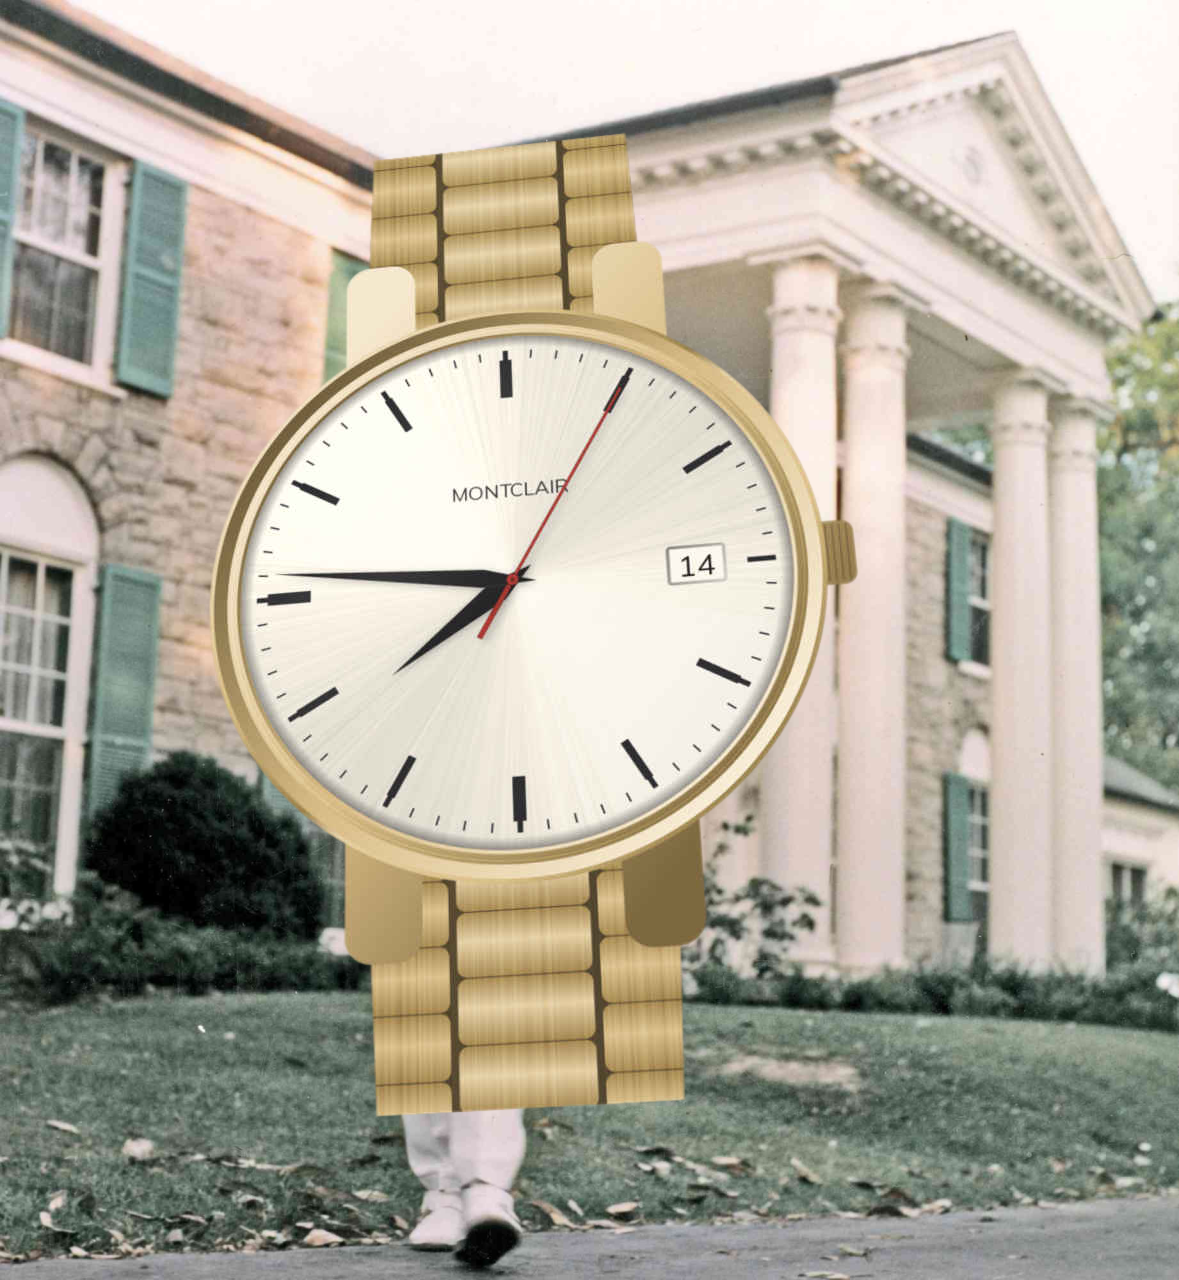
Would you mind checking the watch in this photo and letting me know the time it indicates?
7:46:05
